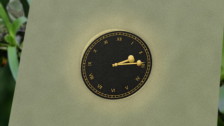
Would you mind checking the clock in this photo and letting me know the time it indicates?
2:14
